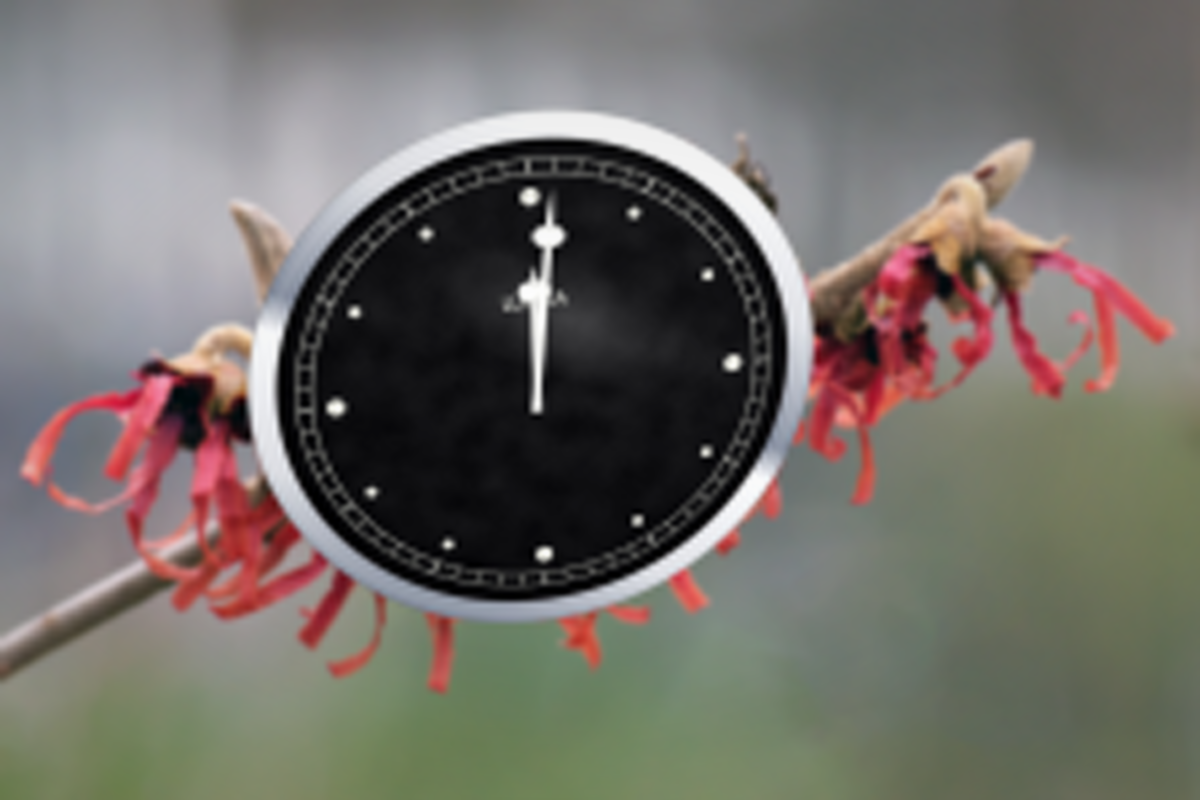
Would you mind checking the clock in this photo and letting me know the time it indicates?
12:01
